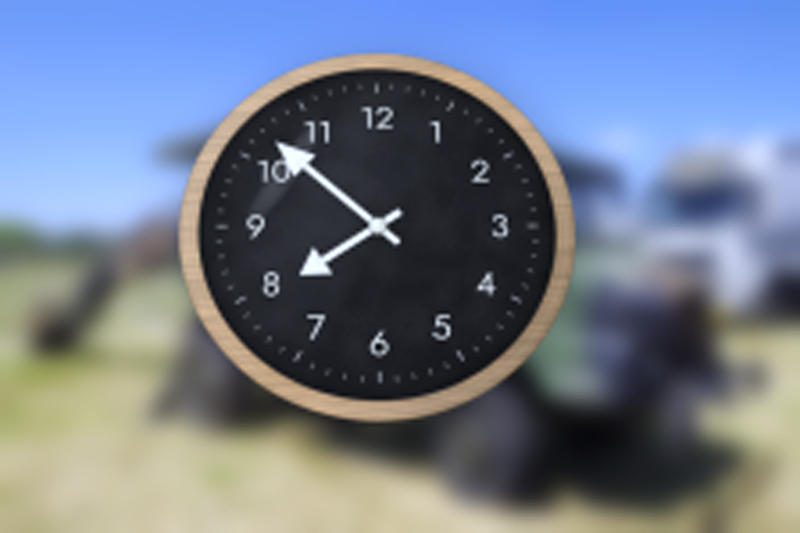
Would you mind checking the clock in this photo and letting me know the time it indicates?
7:52
